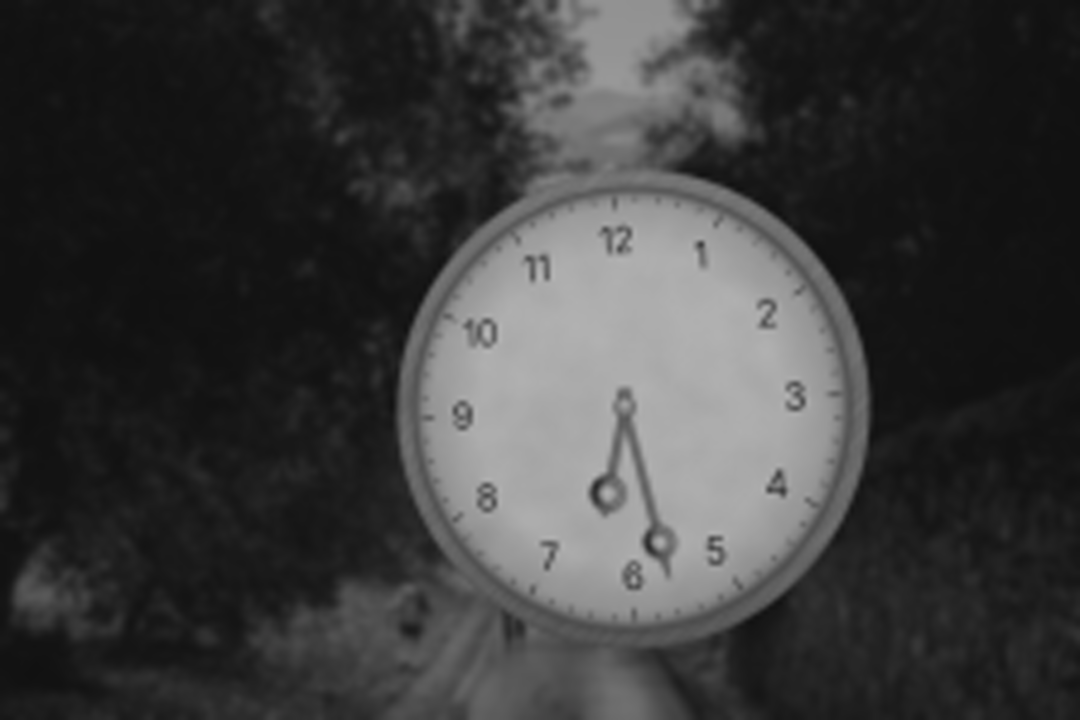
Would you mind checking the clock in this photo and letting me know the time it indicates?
6:28
